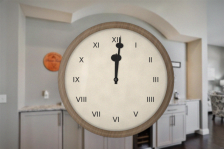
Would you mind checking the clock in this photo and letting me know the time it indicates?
12:01
